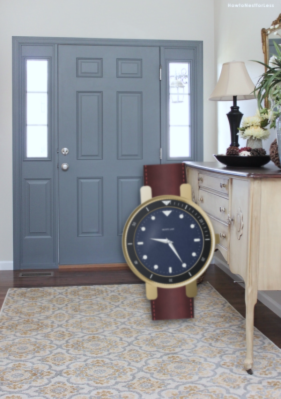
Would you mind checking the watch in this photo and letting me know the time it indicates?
9:25
